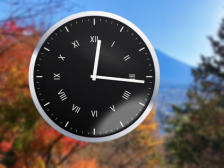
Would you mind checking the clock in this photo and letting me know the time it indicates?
12:16
